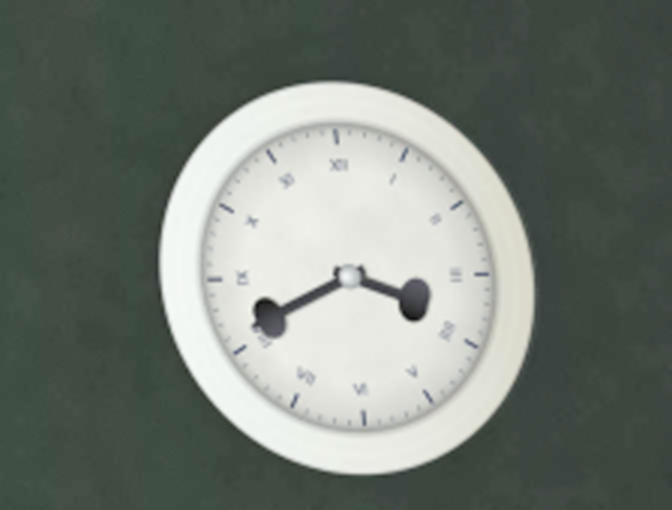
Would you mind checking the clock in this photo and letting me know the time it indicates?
3:41
